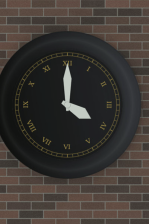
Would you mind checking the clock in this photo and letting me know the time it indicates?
4:00
